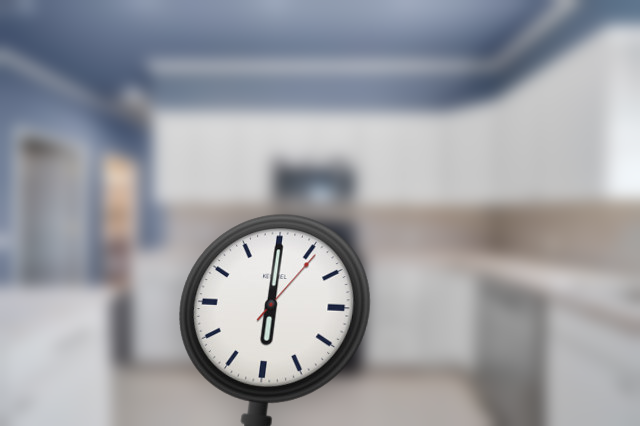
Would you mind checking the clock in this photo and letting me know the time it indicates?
6:00:06
